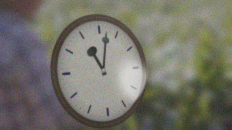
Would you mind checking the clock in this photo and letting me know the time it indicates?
11:02
